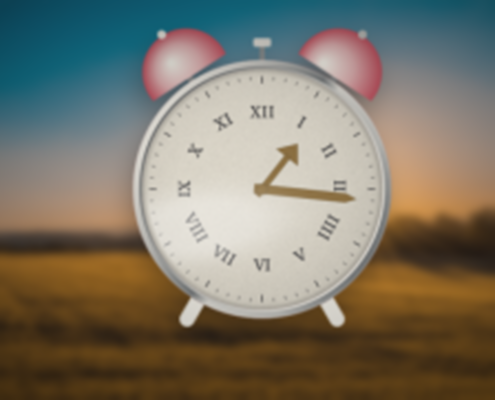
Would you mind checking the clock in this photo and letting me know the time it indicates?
1:16
